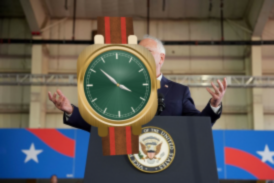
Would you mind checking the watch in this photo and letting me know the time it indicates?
3:52
